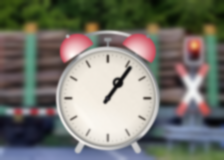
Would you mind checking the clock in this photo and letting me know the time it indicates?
1:06
